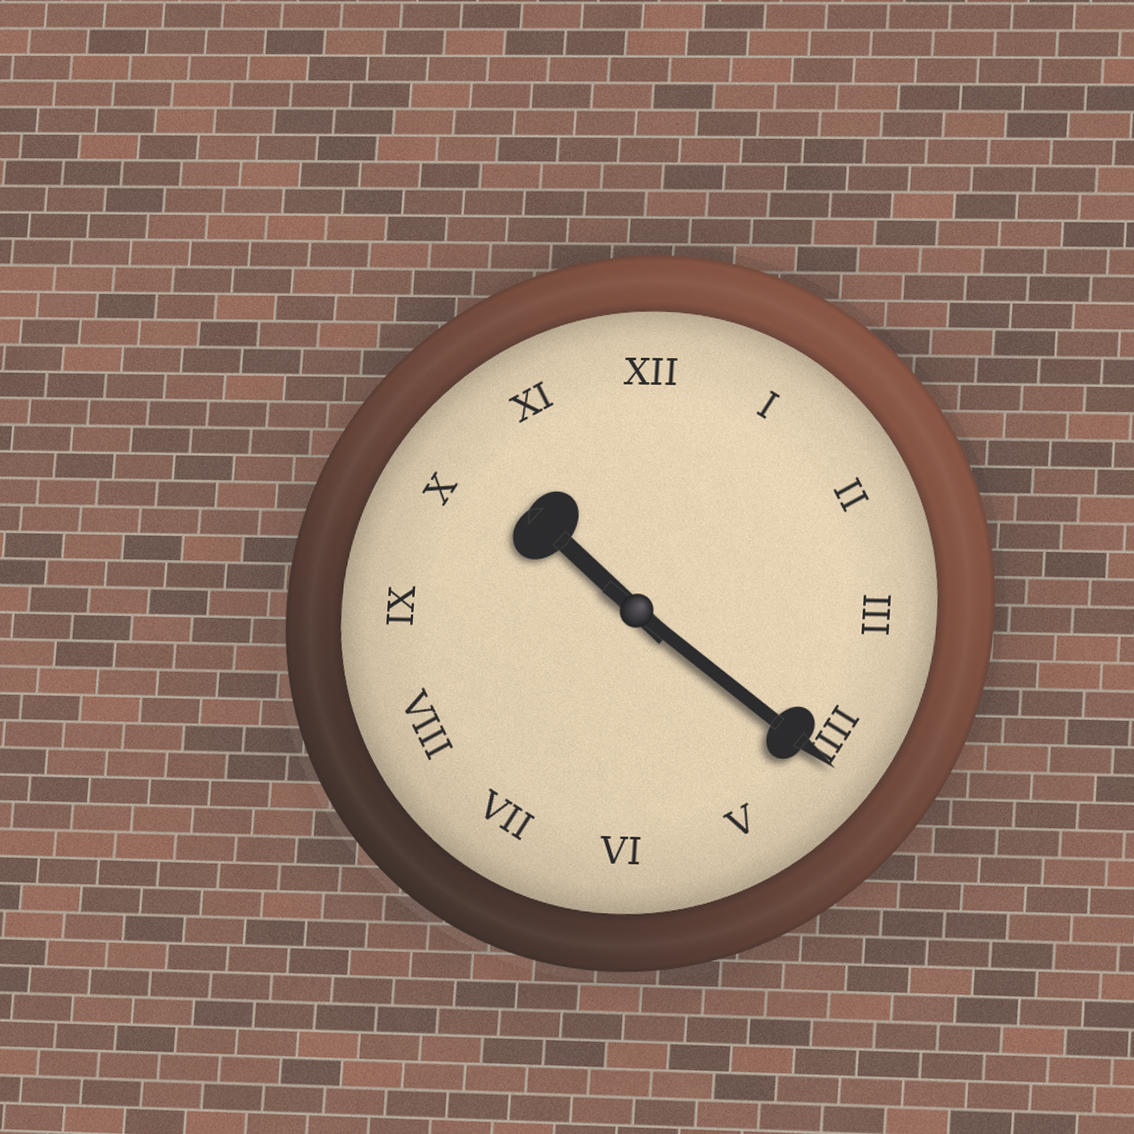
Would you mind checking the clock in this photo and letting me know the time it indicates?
10:21
